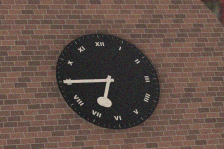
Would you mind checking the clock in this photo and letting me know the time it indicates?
6:45
